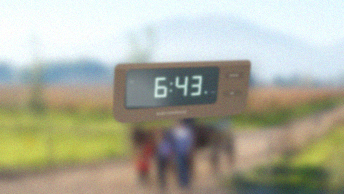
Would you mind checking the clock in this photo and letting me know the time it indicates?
6:43
